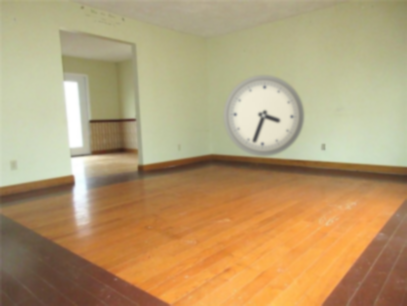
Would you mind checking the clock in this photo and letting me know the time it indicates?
3:33
